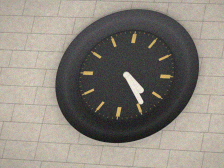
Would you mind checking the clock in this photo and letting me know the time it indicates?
4:24
